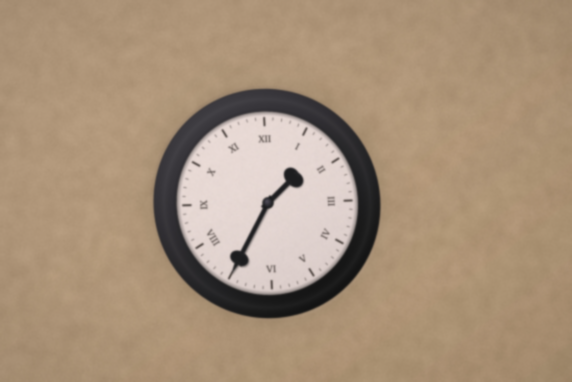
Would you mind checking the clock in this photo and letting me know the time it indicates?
1:35
